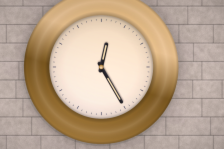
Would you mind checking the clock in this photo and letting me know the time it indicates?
12:25
